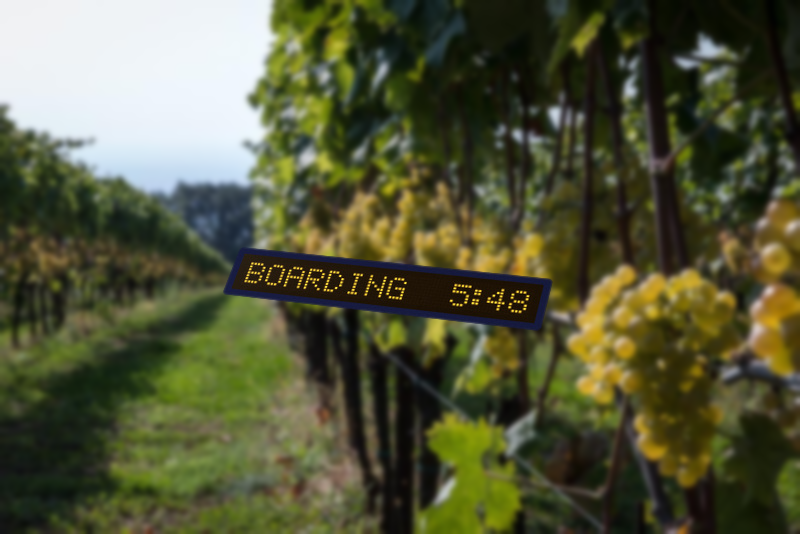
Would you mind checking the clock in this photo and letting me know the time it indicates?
5:48
